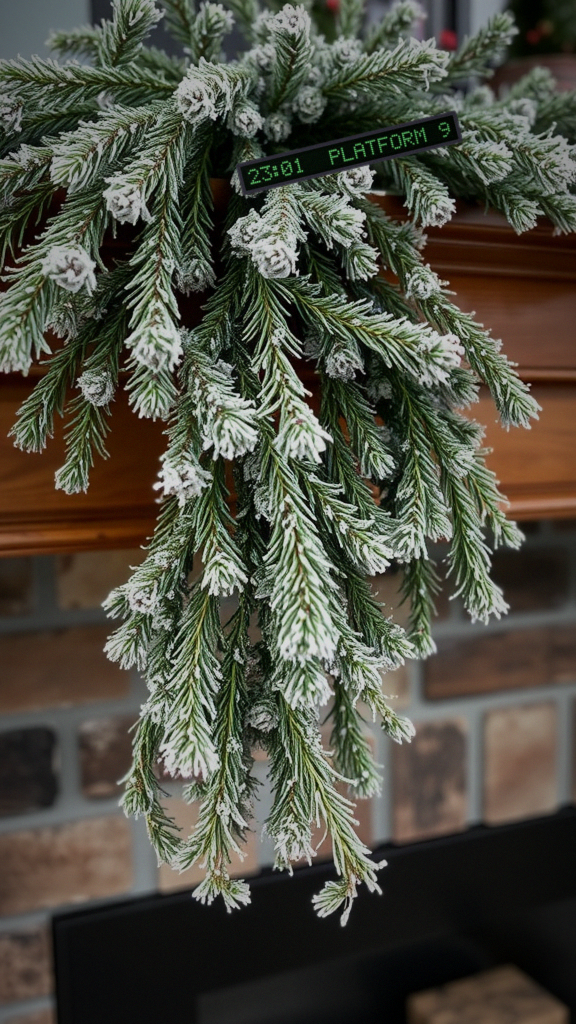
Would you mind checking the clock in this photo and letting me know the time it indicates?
23:01
